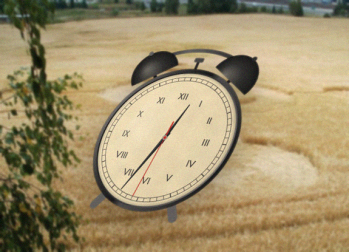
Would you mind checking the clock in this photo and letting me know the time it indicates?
12:33:31
